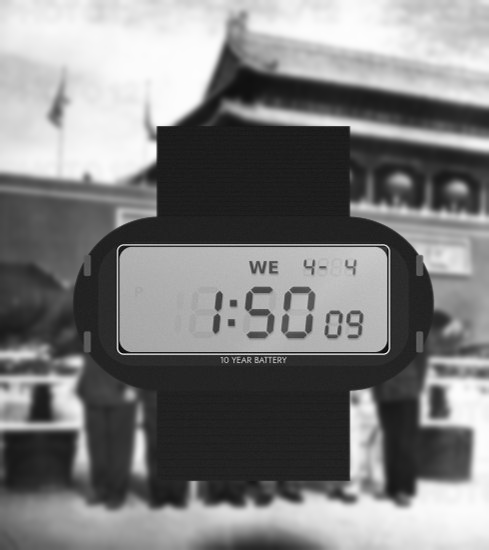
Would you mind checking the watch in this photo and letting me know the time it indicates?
1:50:09
